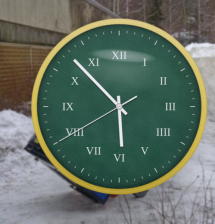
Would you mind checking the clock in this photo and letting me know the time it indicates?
5:52:40
